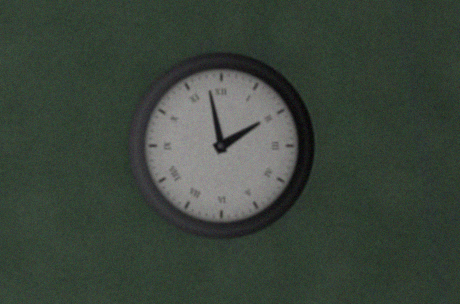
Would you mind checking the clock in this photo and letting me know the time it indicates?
1:58
